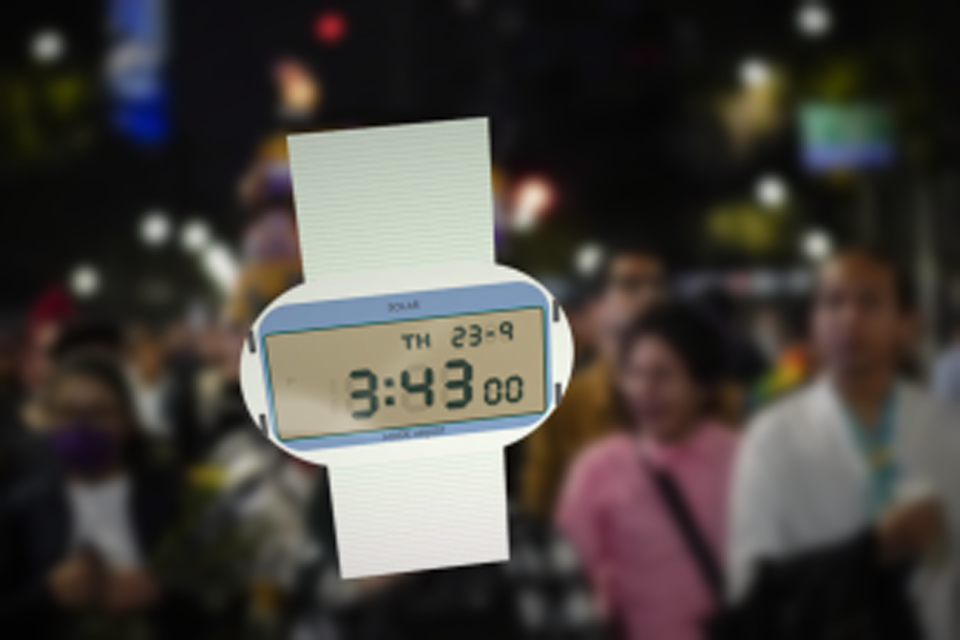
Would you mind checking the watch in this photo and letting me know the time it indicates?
3:43:00
